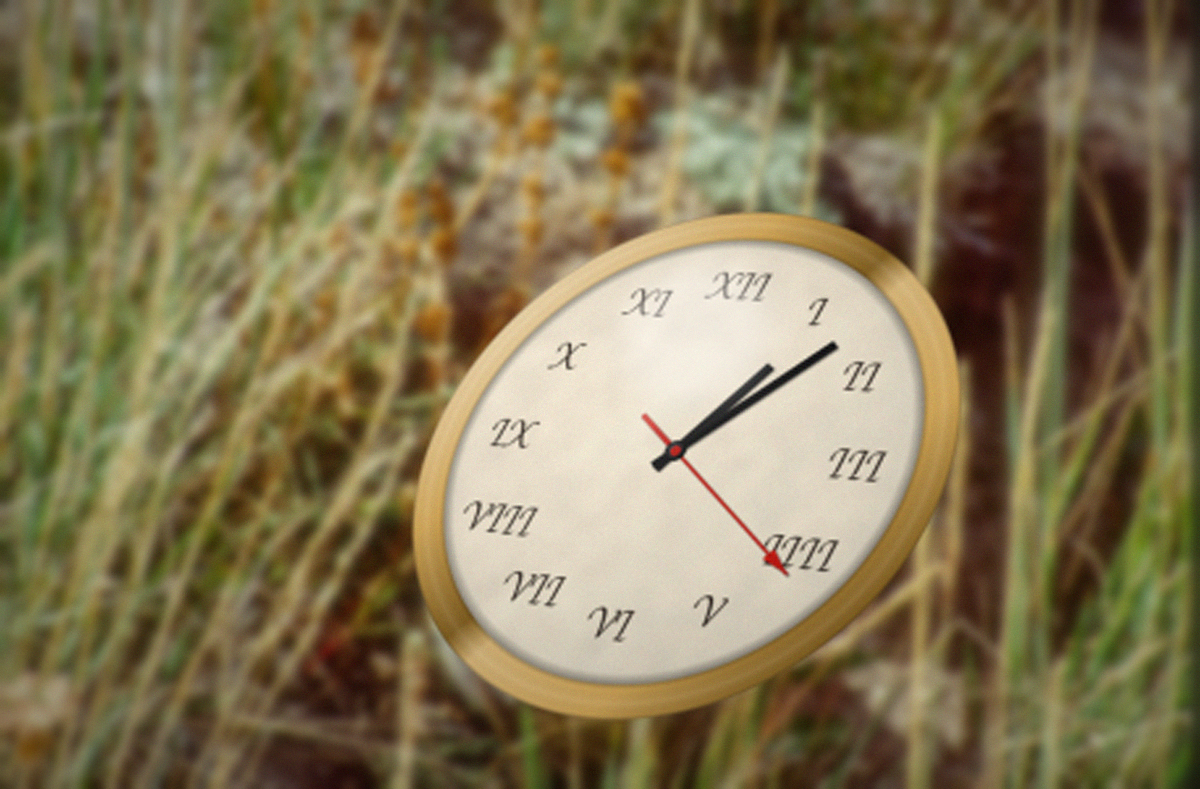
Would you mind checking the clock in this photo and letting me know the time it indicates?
1:07:21
